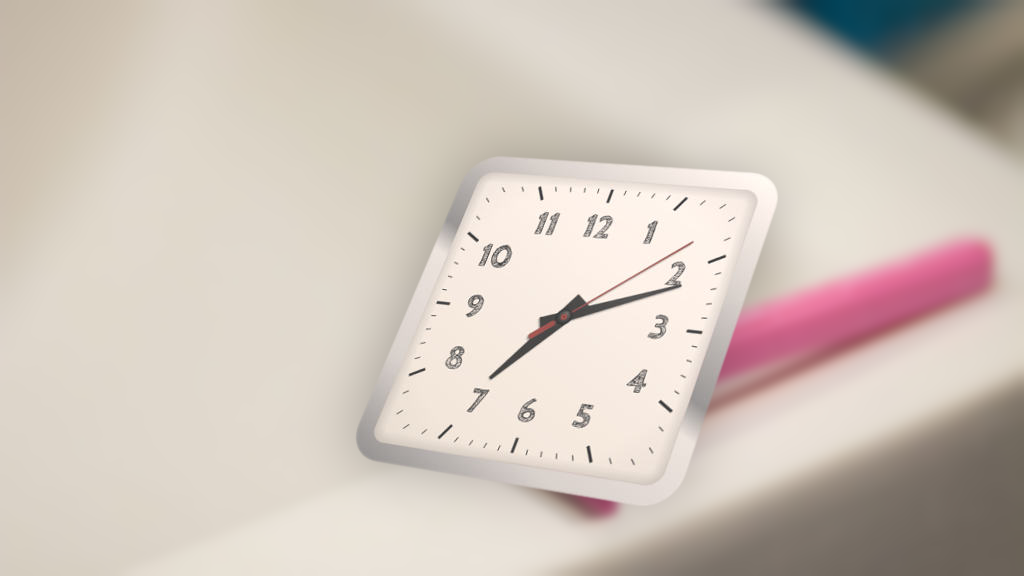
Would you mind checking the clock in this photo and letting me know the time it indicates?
7:11:08
